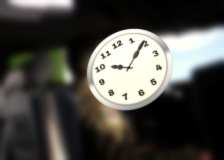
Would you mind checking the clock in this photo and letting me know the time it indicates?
10:09
